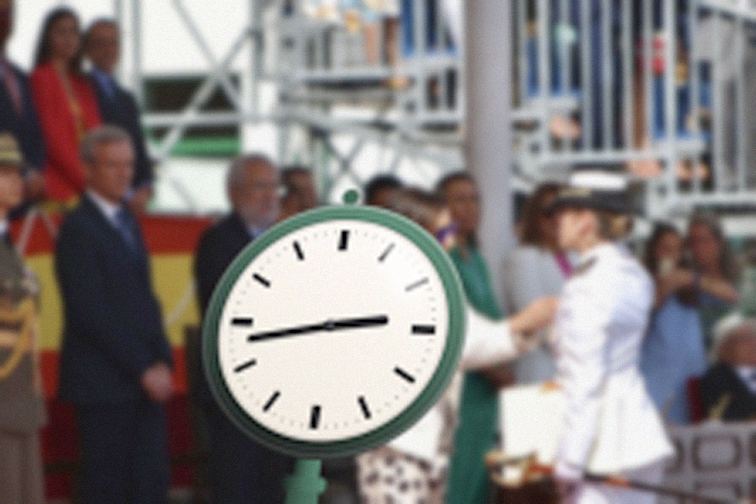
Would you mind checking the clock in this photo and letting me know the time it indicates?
2:43
